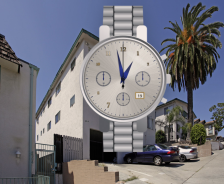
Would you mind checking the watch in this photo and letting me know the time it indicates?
12:58
